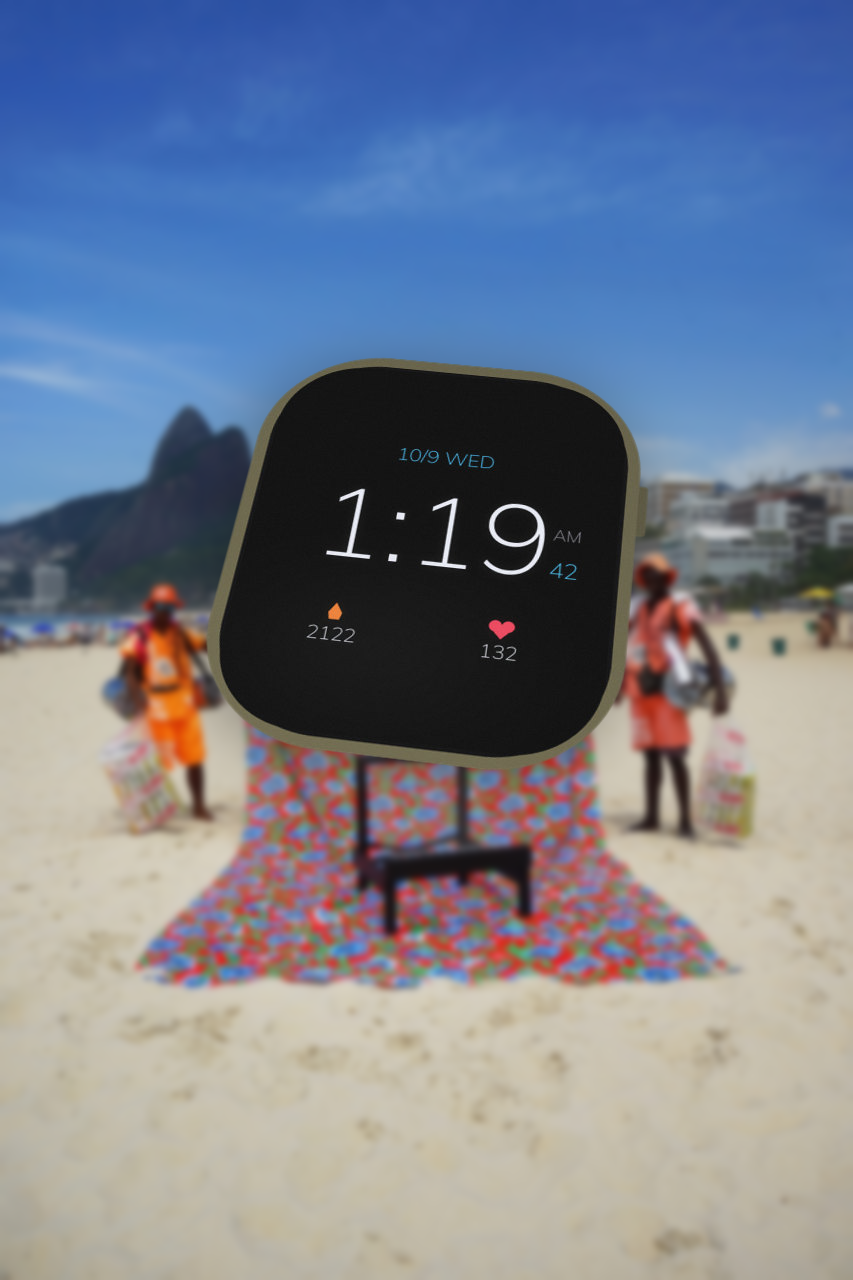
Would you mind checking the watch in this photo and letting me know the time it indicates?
1:19:42
